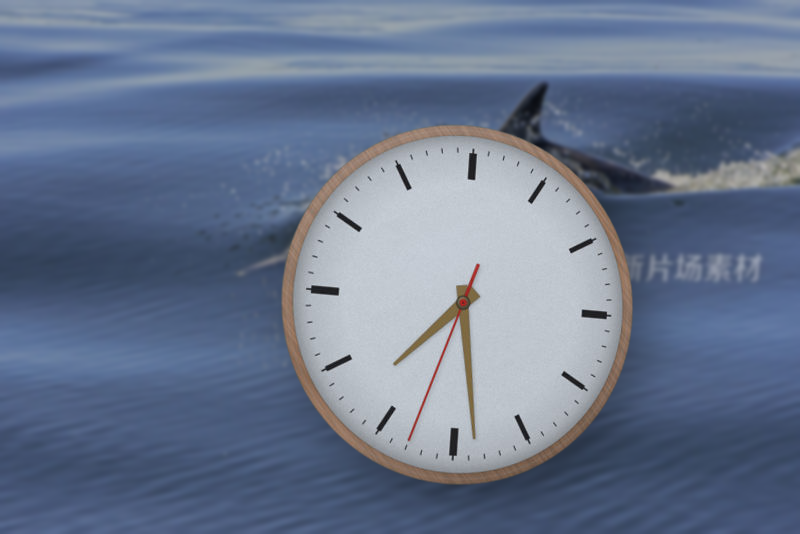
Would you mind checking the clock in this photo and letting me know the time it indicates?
7:28:33
